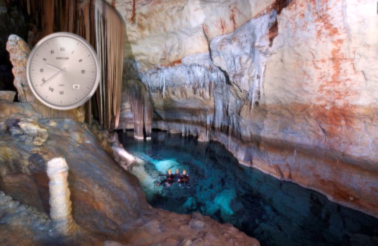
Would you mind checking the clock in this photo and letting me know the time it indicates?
9:39
